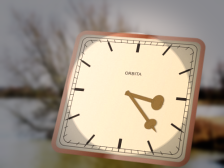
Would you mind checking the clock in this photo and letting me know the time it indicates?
3:23
